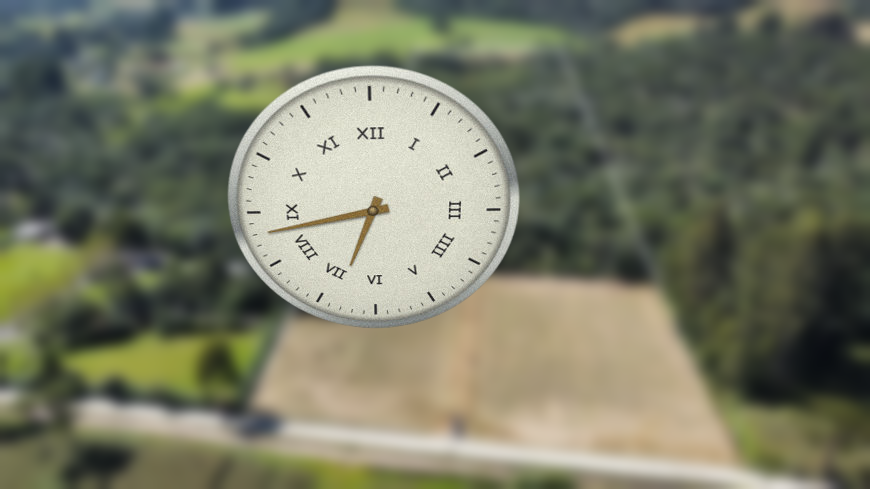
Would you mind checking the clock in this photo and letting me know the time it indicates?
6:43
